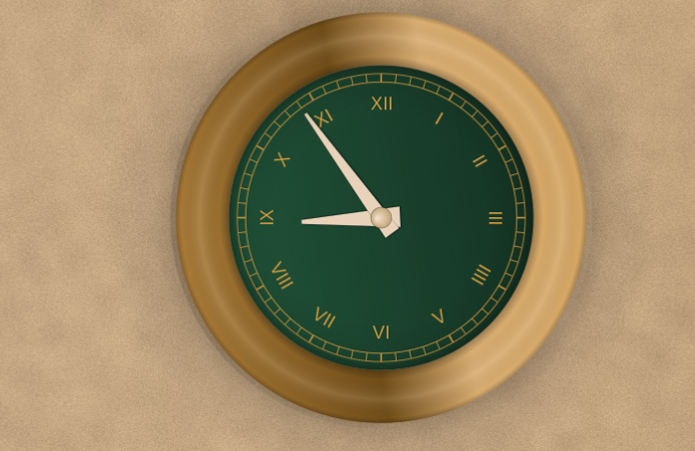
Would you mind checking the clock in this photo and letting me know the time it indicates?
8:54
